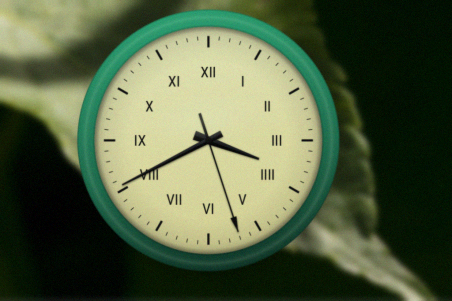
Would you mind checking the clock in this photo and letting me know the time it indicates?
3:40:27
